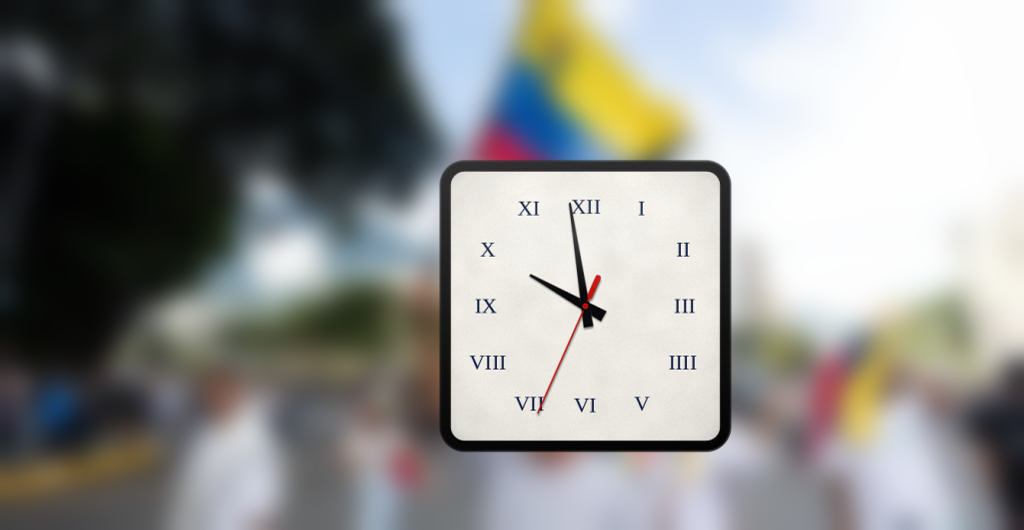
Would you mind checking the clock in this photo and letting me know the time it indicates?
9:58:34
